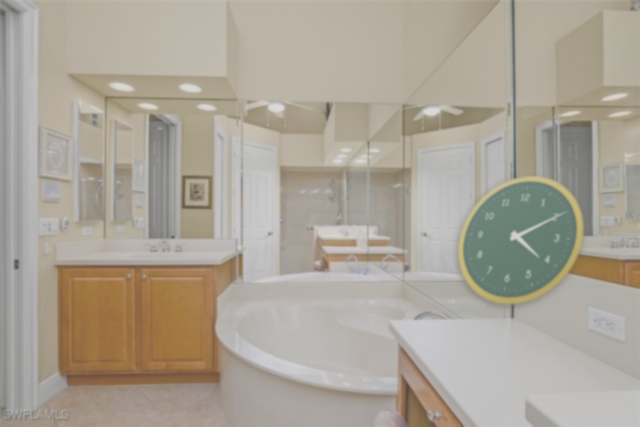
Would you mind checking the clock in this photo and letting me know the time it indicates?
4:10
